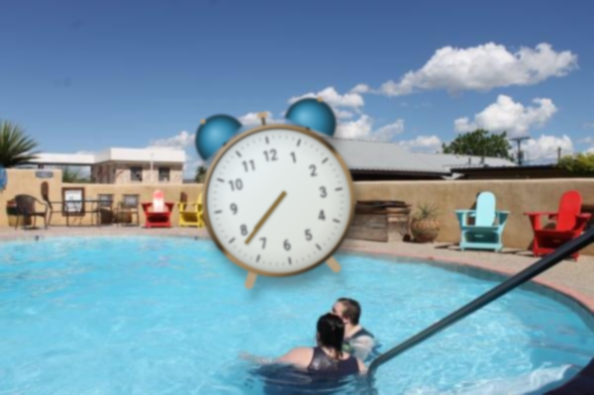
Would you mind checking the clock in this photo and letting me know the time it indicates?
7:38
